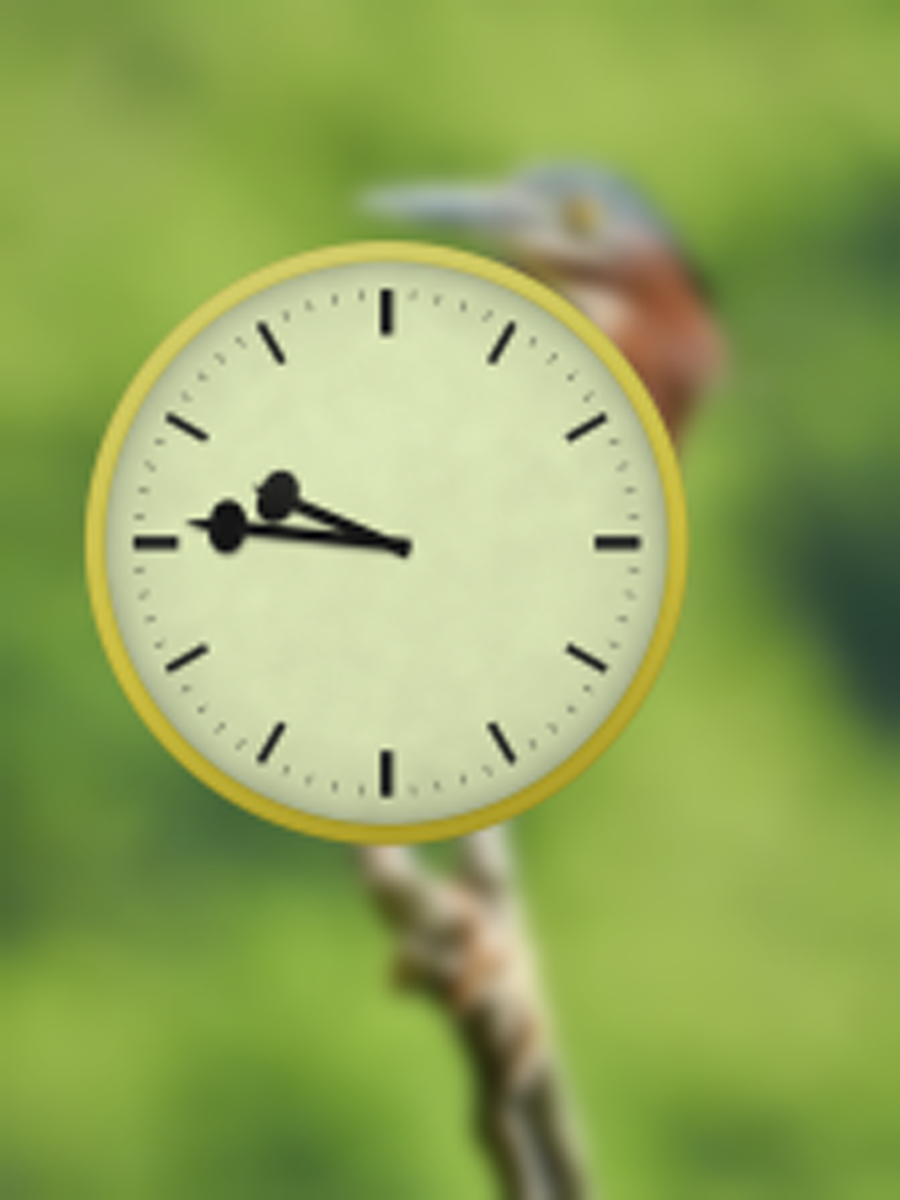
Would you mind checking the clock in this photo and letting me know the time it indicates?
9:46
